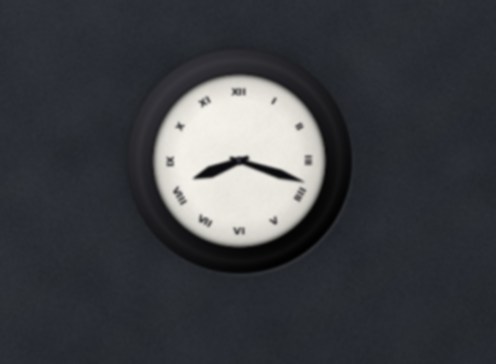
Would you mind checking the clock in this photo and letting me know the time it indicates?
8:18
